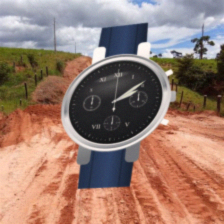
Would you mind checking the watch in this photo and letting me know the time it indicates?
2:09
